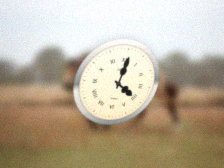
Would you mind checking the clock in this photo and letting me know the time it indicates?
4:01
